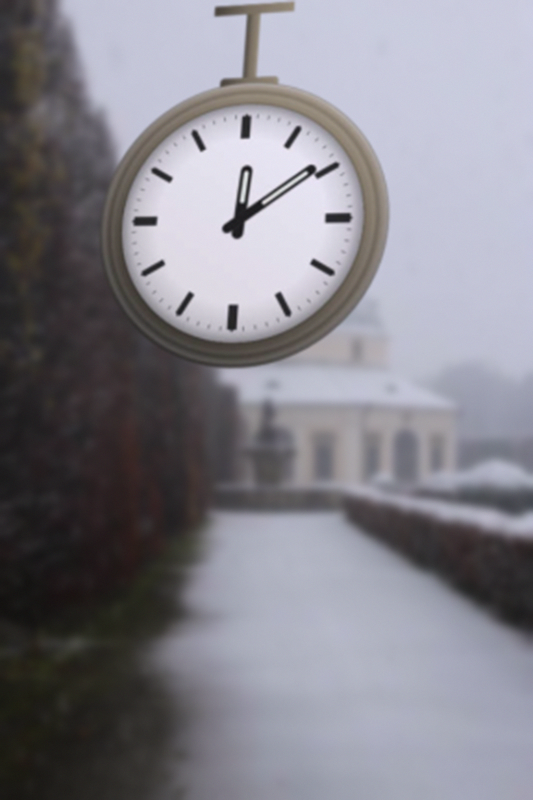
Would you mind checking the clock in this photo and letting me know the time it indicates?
12:09
